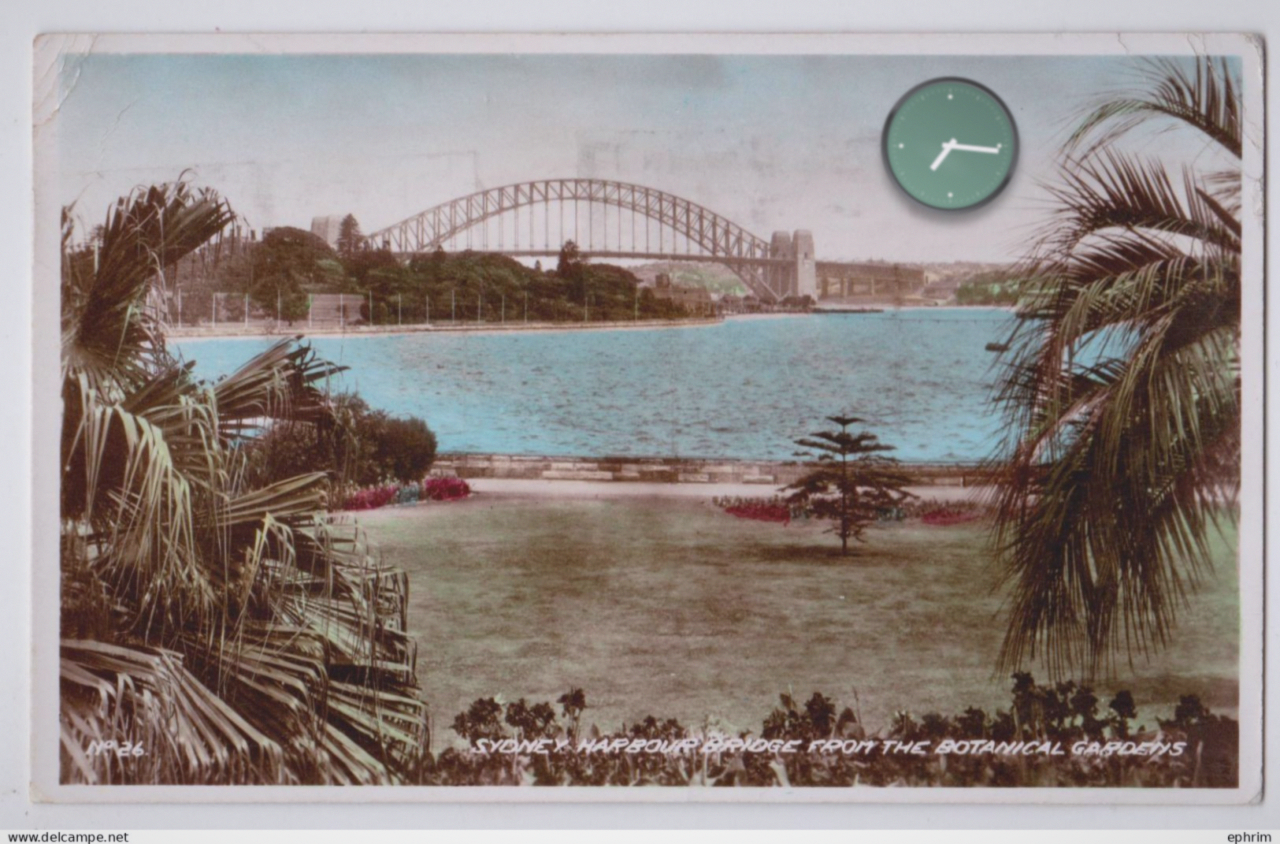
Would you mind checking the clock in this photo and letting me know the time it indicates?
7:16
